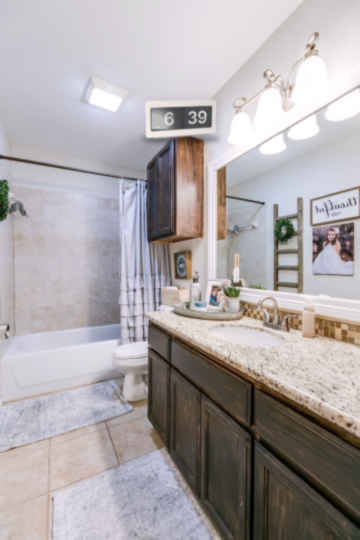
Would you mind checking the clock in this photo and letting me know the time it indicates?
6:39
